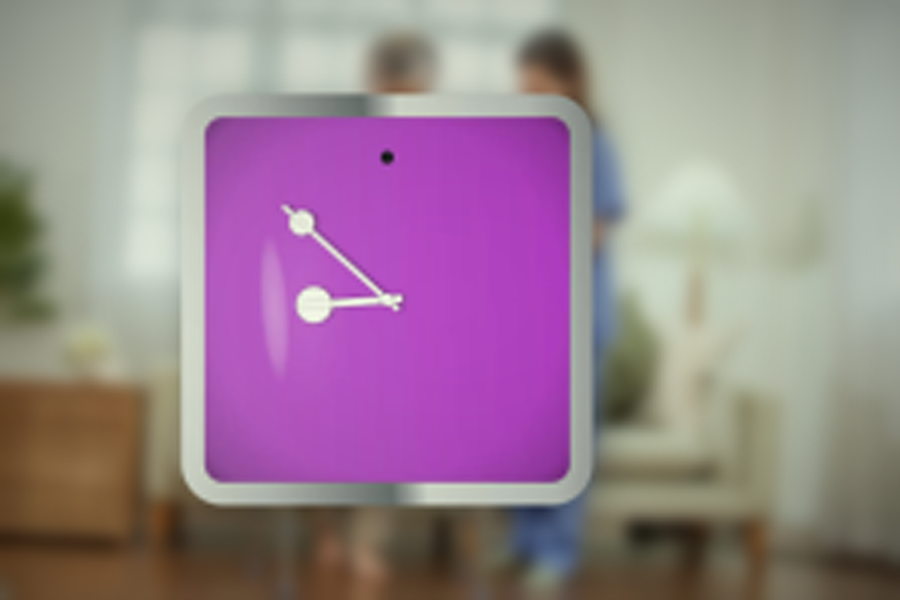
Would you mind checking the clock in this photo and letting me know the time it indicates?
8:52
